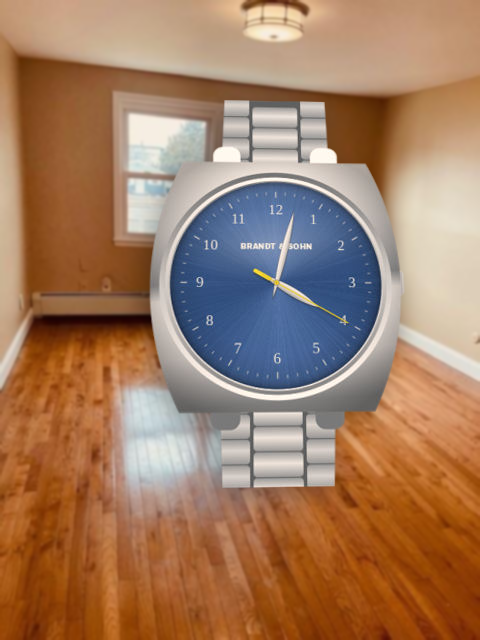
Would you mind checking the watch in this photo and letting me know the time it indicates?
4:02:20
